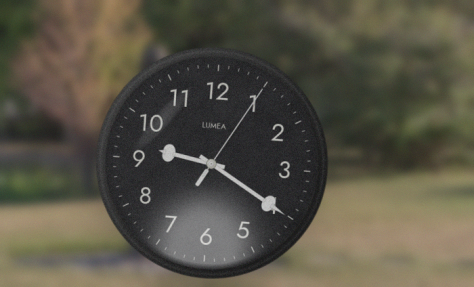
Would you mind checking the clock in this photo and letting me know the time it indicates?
9:20:05
